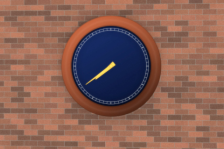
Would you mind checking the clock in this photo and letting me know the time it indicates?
7:39
